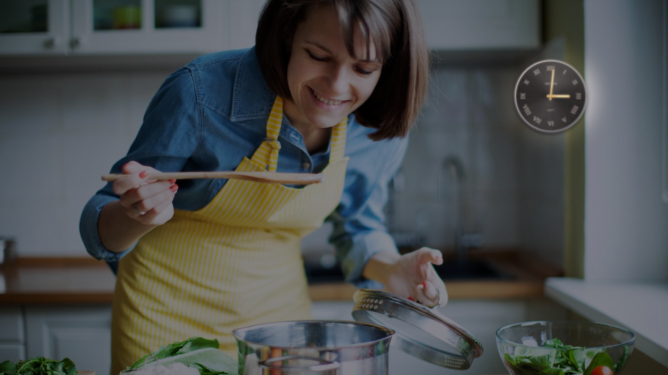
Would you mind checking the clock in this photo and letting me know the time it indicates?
3:01
